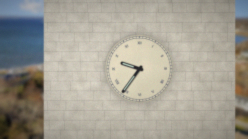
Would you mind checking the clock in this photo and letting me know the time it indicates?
9:36
